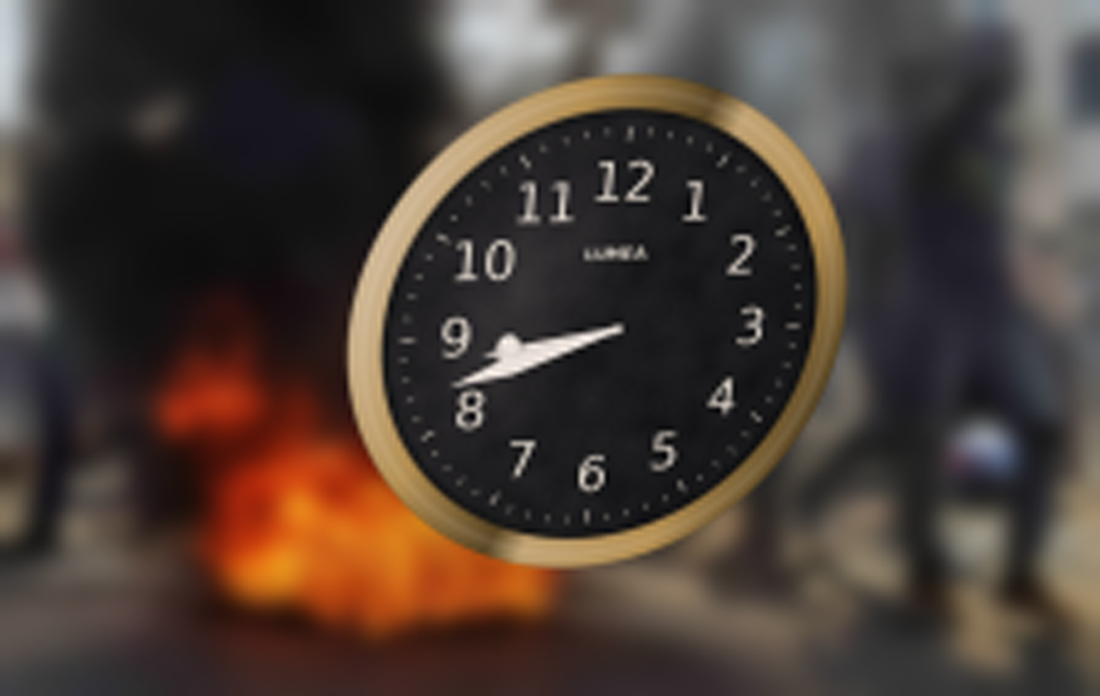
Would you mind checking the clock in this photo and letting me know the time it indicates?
8:42
